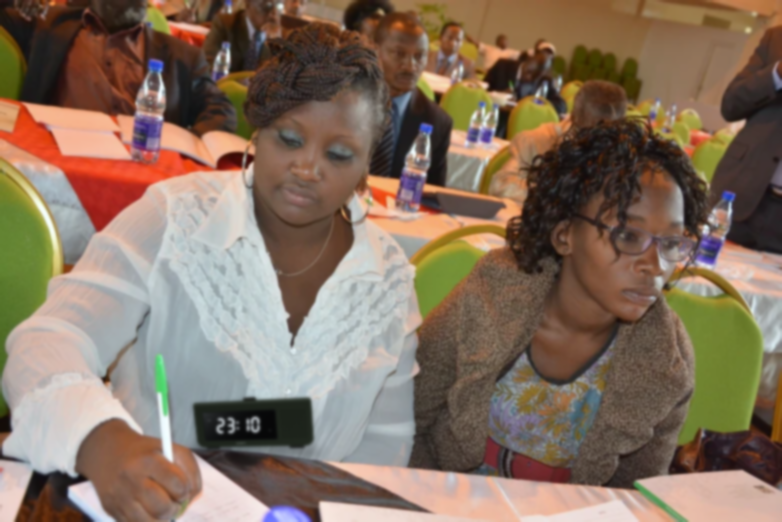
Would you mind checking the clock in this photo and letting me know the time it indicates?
23:10
